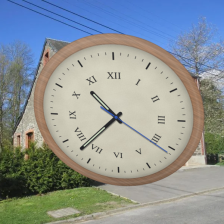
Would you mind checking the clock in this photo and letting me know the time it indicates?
10:37:21
